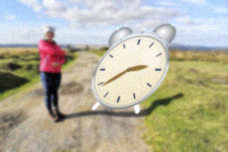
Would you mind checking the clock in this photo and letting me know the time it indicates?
2:39
